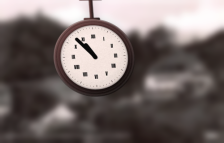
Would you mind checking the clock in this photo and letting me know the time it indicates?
10:53
